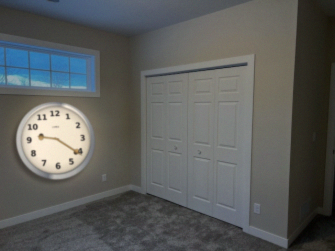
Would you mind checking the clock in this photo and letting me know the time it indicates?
9:21
